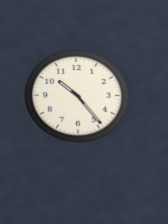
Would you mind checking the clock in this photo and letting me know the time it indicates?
10:24
